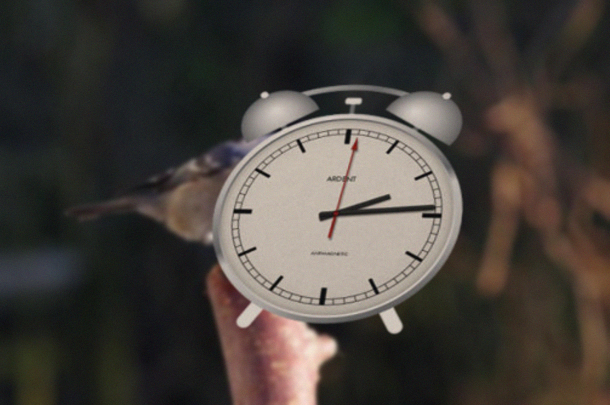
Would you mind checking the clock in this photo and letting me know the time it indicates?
2:14:01
